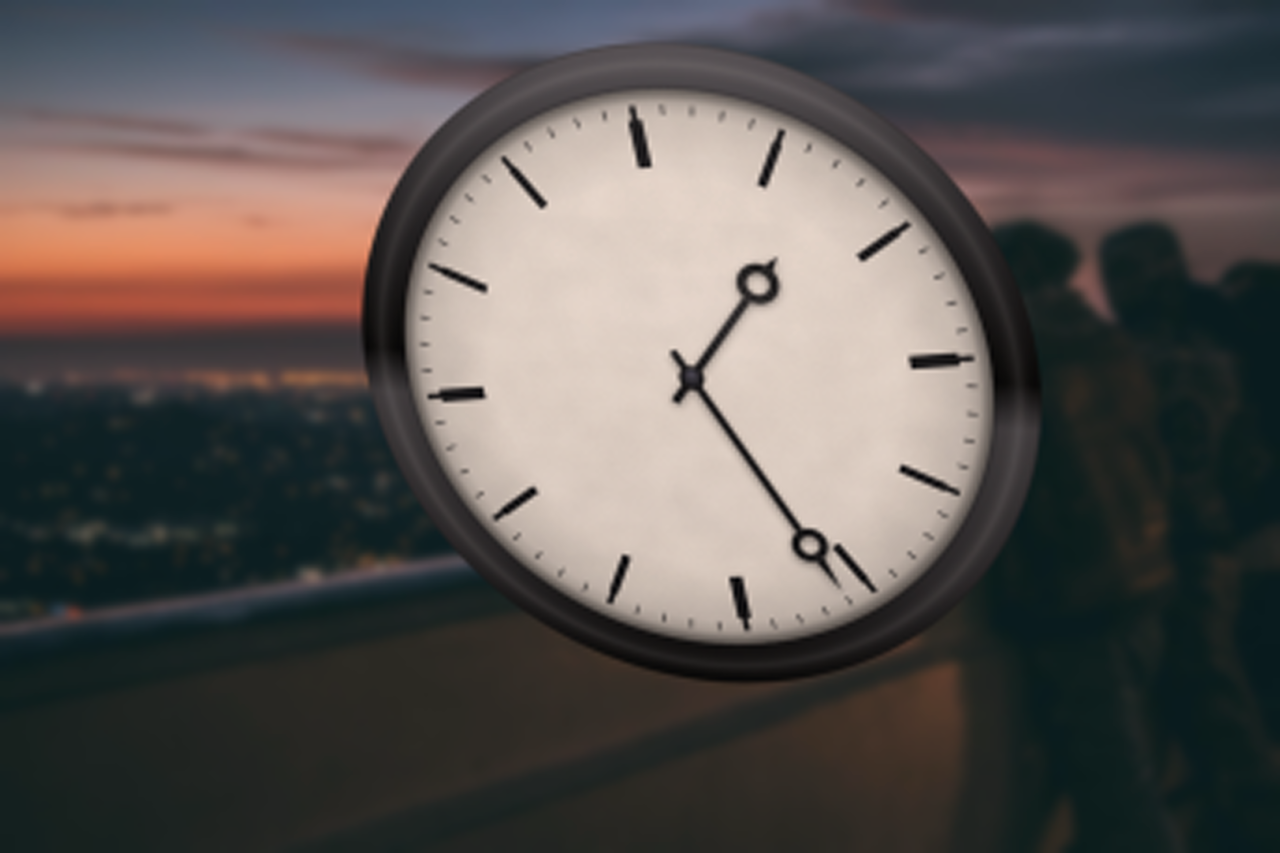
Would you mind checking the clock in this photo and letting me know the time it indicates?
1:26
